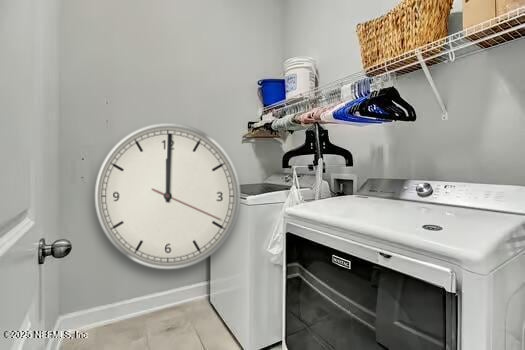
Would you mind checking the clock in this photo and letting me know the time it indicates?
12:00:19
